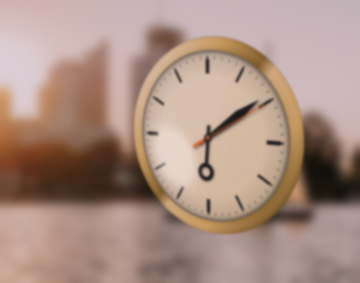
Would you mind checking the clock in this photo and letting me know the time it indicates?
6:09:10
